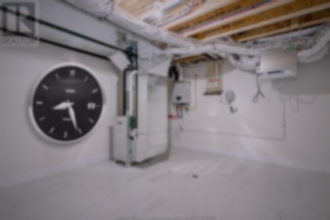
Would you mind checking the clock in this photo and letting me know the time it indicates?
8:26
